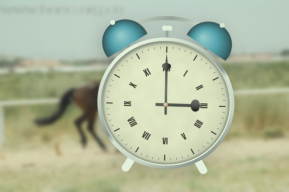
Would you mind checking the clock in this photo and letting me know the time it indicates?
3:00
